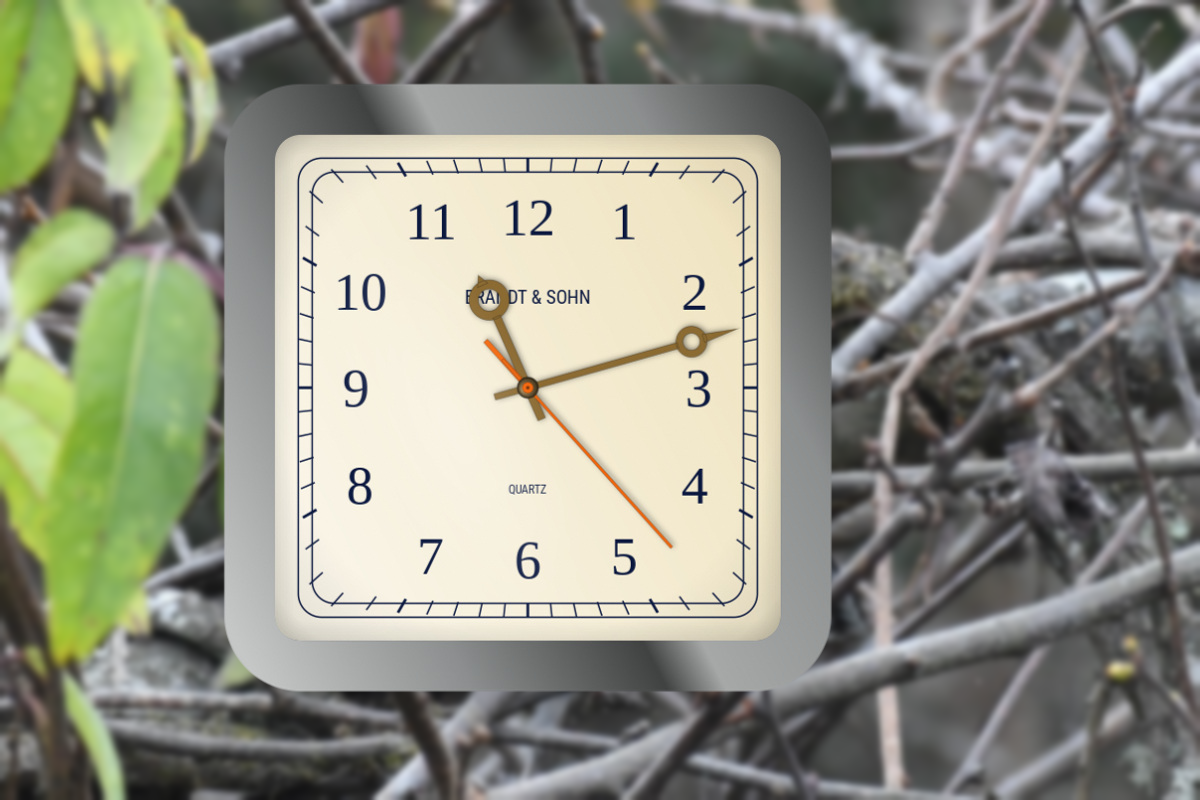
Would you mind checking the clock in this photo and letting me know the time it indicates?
11:12:23
